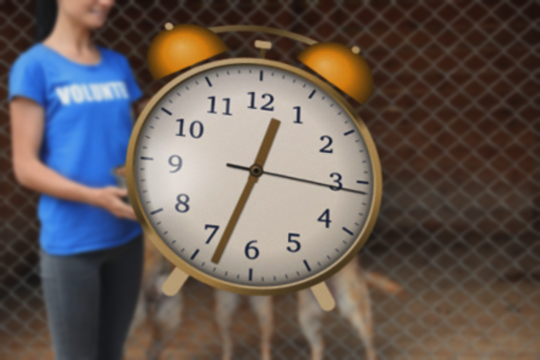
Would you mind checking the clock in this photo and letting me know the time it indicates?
12:33:16
